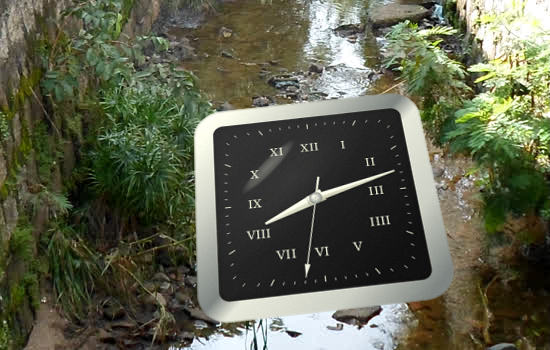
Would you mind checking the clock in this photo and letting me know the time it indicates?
8:12:32
